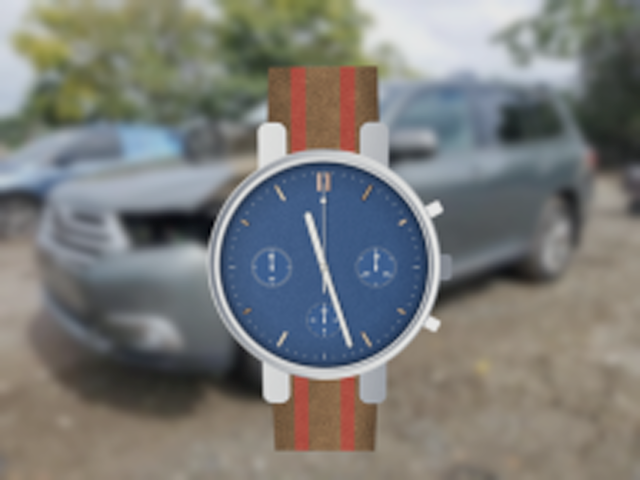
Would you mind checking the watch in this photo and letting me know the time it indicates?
11:27
